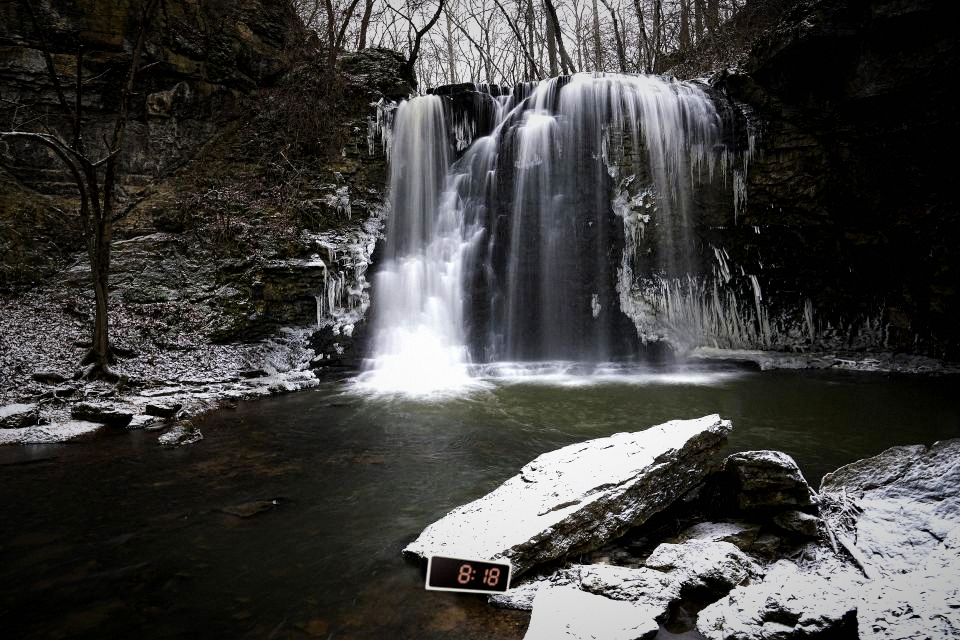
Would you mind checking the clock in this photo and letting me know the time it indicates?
8:18
